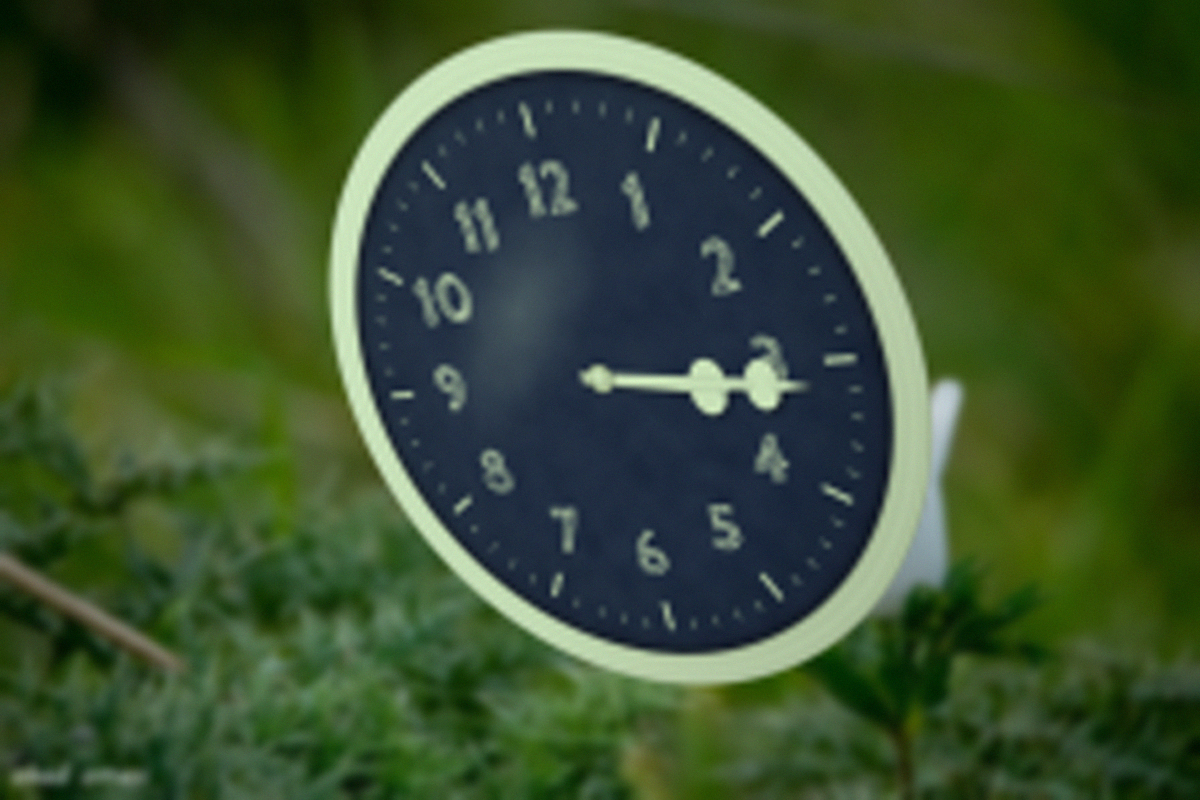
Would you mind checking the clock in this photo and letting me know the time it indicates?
3:16
